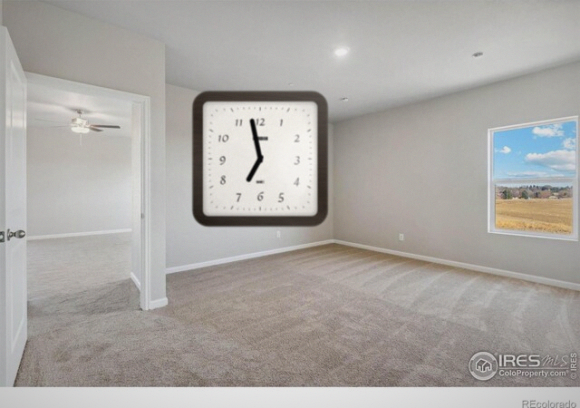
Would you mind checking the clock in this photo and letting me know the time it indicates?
6:58
